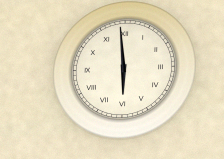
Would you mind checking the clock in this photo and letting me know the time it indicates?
5:59
